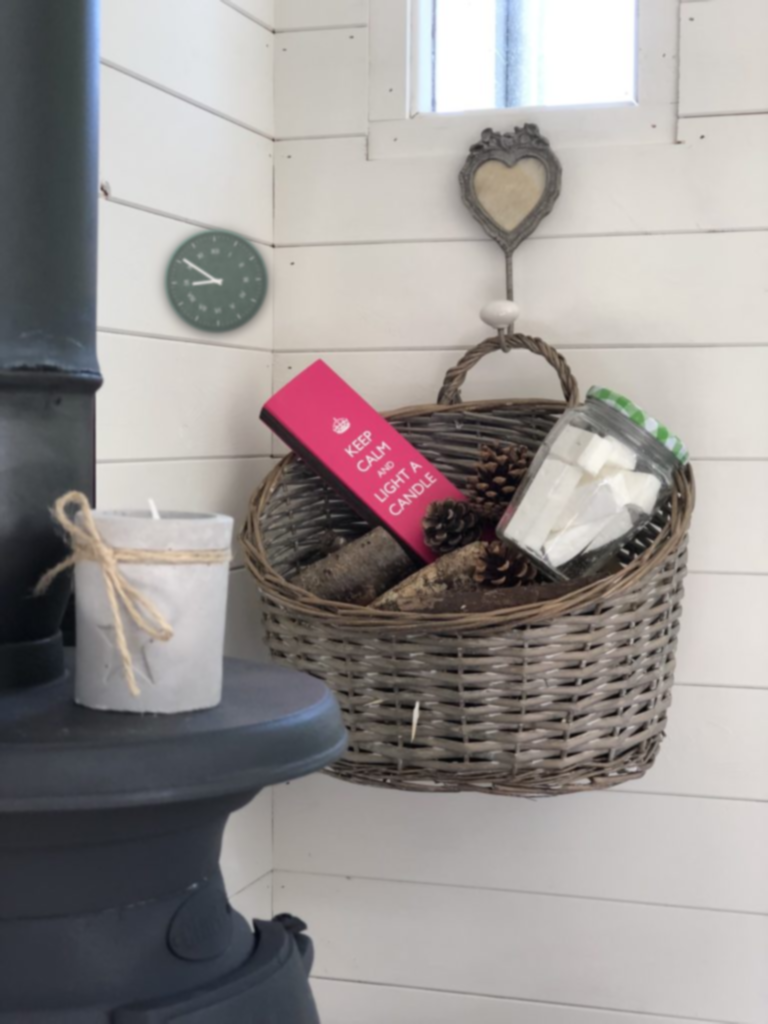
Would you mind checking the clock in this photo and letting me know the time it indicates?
8:51
